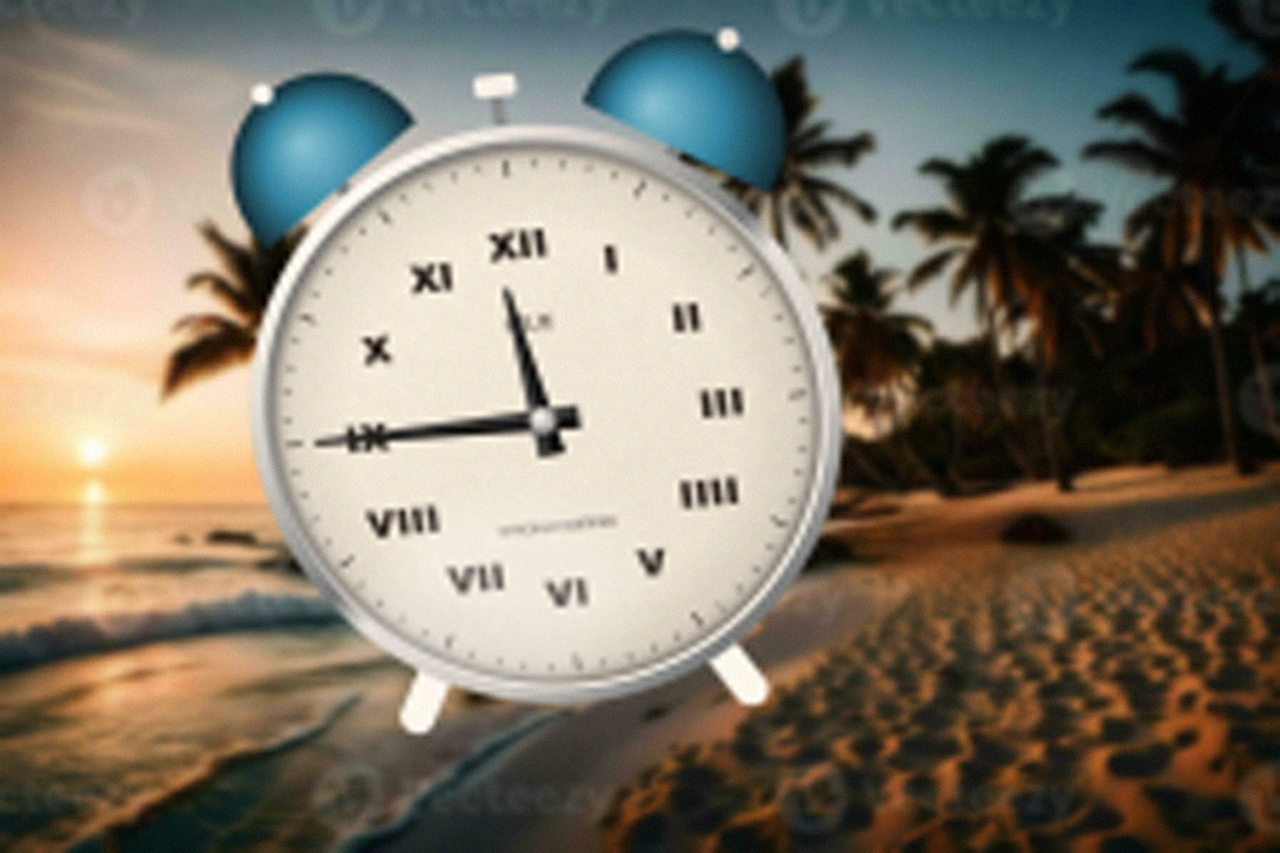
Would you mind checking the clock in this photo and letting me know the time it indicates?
11:45
